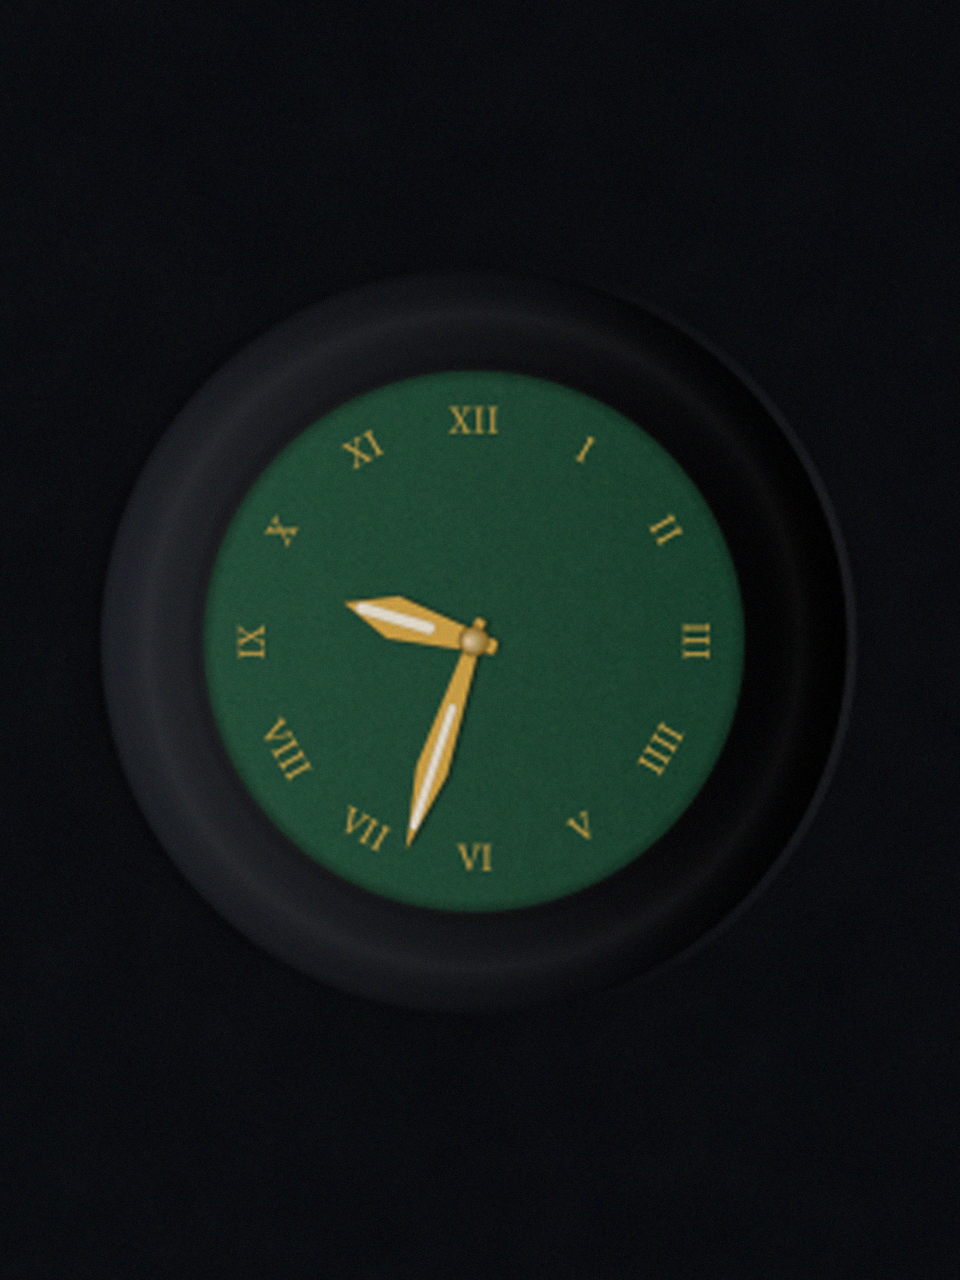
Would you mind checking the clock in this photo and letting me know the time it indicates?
9:33
